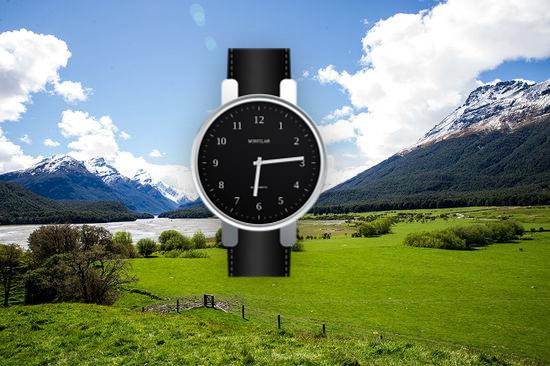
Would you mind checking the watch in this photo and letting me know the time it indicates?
6:14
